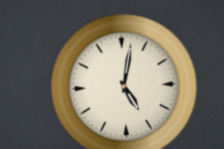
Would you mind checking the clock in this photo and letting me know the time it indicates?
5:02
